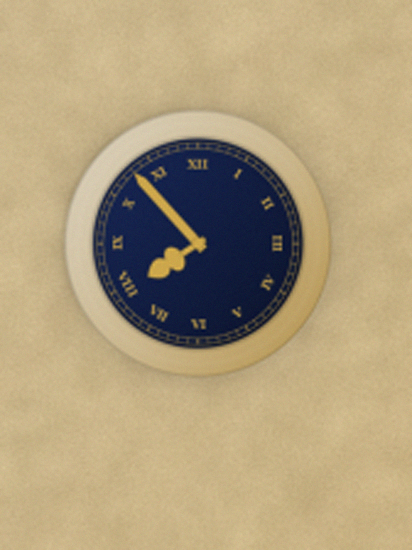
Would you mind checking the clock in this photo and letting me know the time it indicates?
7:53
